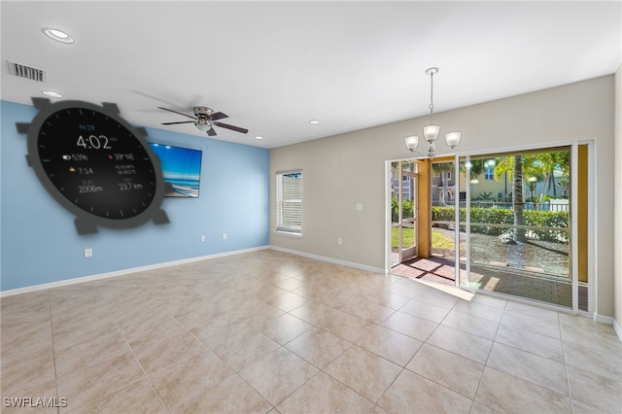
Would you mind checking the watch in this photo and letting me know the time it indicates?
4:02
